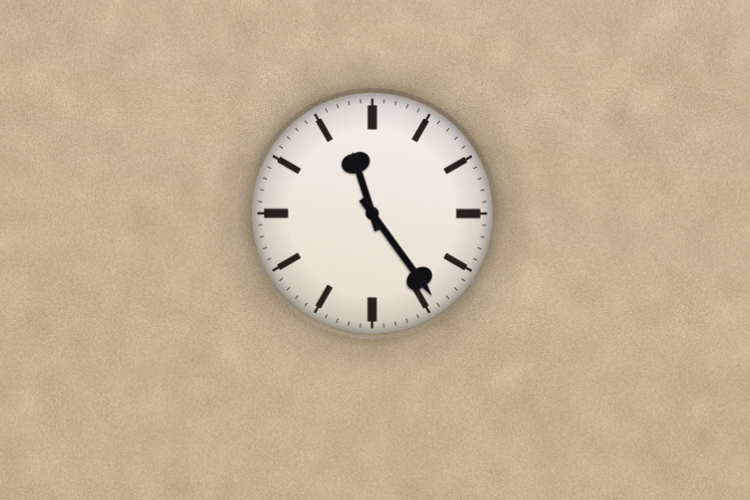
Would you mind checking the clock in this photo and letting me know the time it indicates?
11:24
